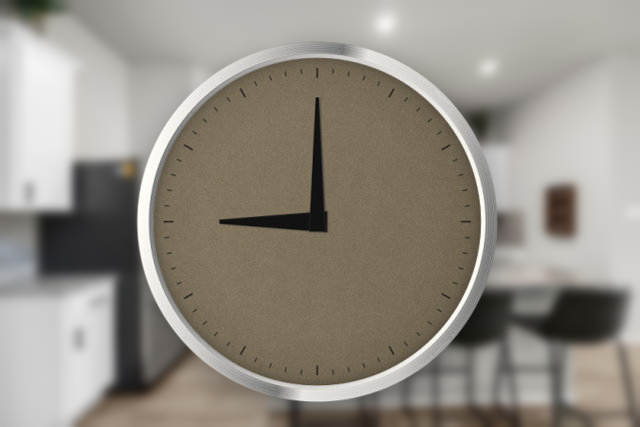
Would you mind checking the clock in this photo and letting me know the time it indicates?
9:00
